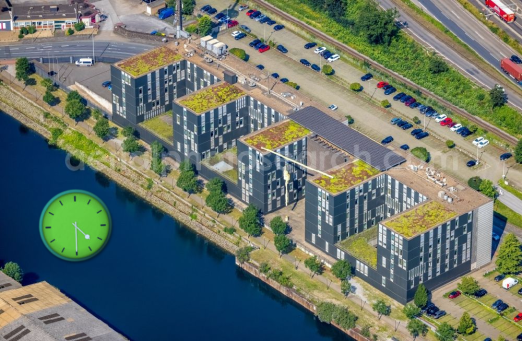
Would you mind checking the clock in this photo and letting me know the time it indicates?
4:30
